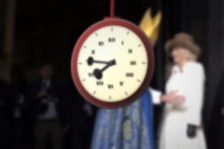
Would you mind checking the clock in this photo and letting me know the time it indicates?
7:46
